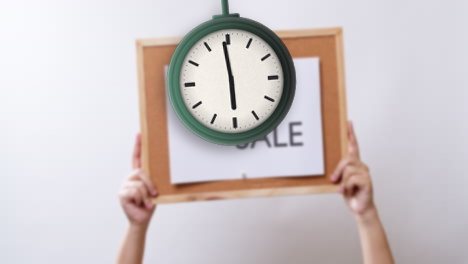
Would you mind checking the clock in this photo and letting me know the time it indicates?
5:59
